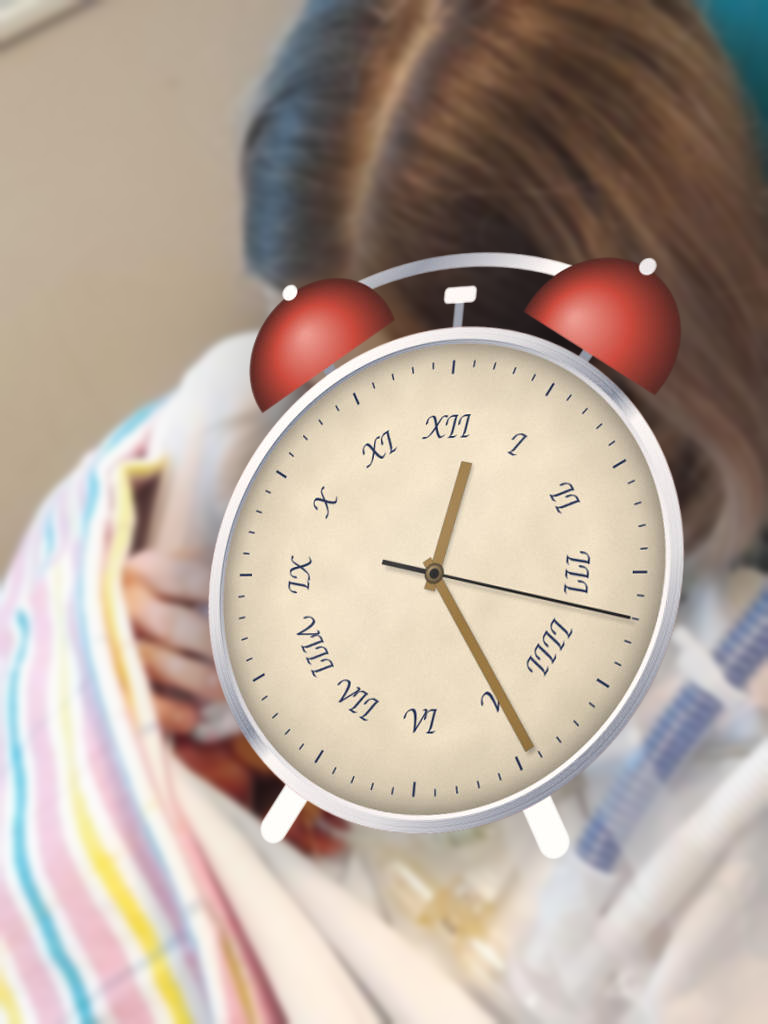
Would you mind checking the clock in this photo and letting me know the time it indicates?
12:24:17
